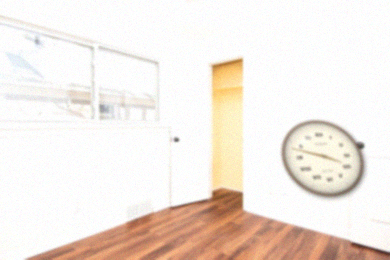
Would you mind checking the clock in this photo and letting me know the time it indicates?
3:48
